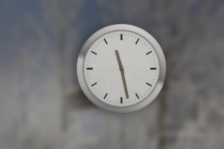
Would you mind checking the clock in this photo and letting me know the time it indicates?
11:28
